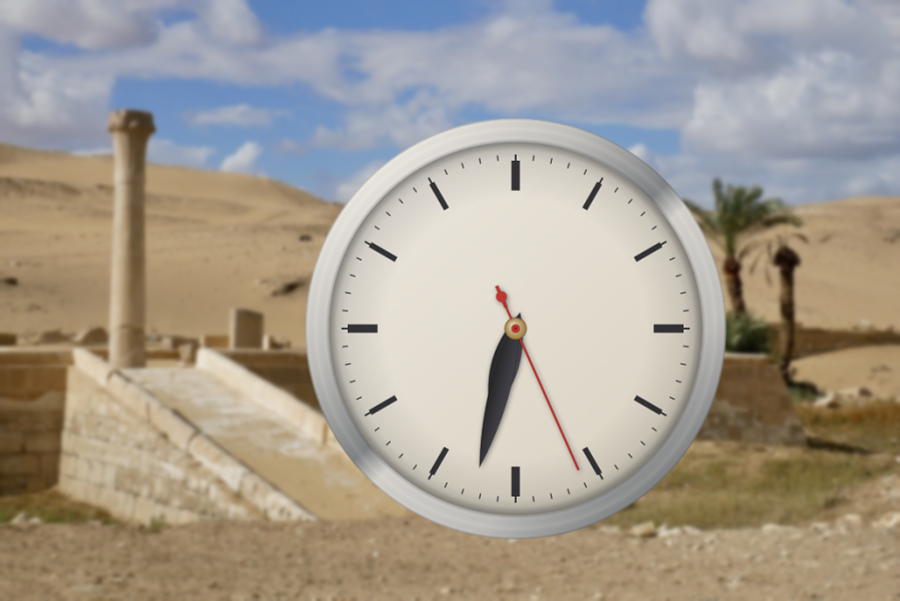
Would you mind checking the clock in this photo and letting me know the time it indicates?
6:32:26
